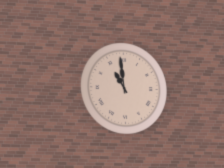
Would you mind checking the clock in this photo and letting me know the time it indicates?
10:59
